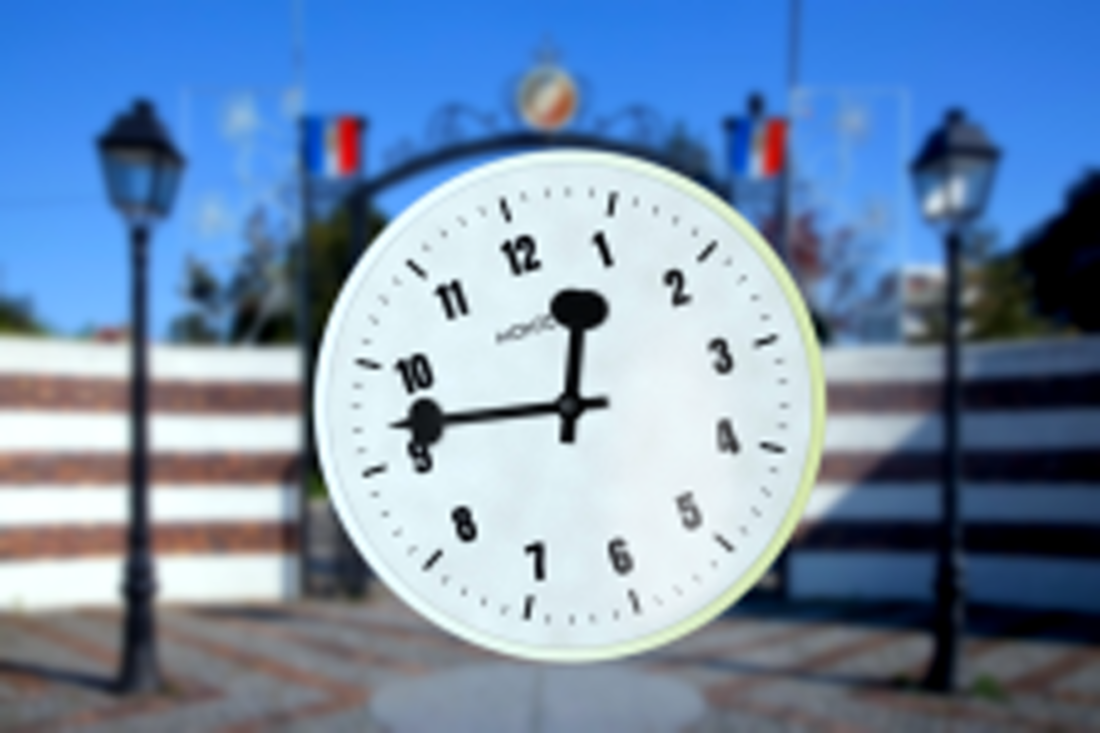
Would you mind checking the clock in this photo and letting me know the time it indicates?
12:47
